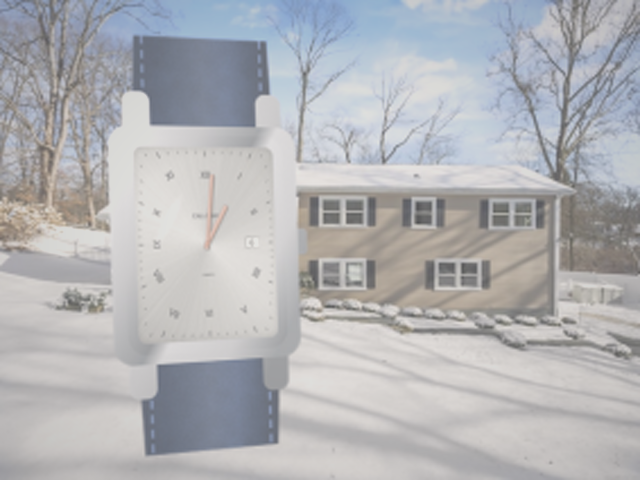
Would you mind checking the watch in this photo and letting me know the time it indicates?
1:01
